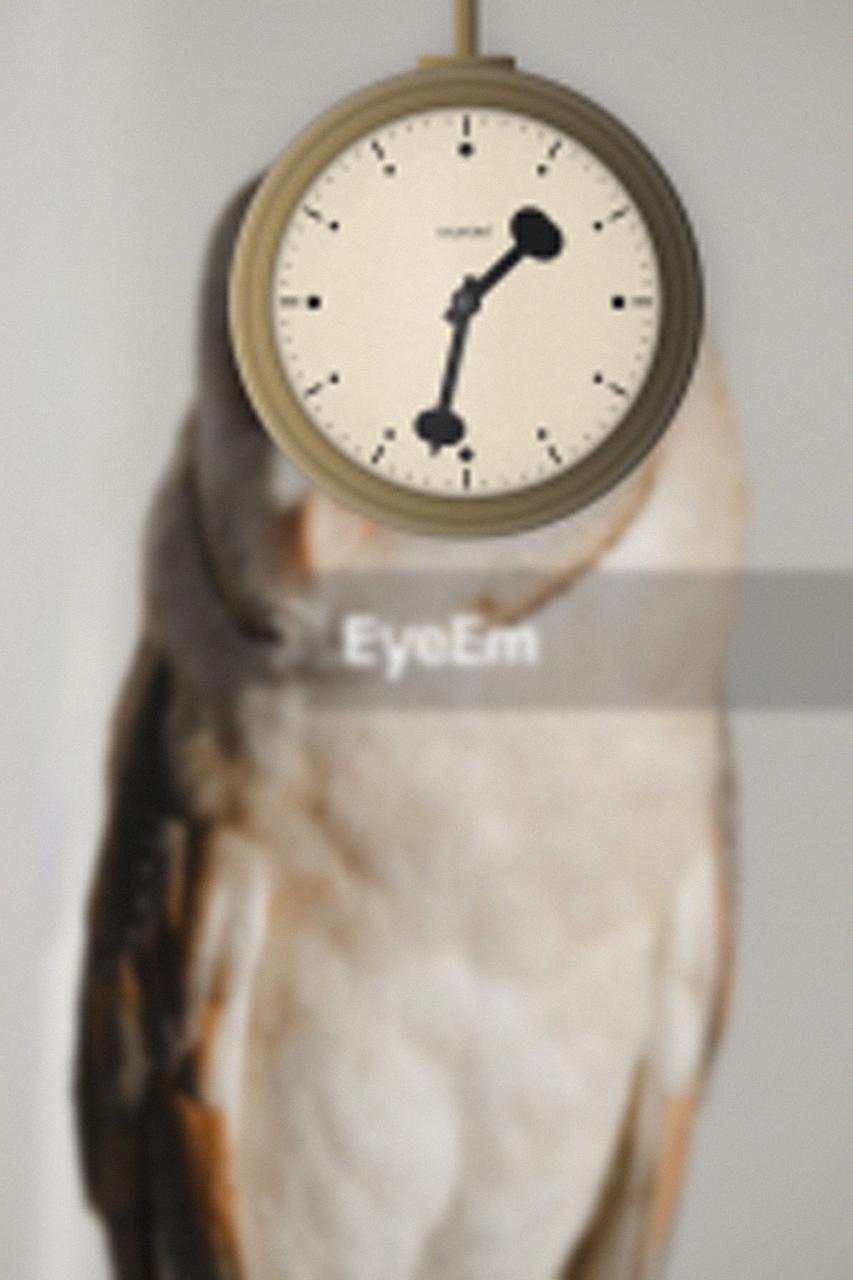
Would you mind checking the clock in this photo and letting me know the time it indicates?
1:32
